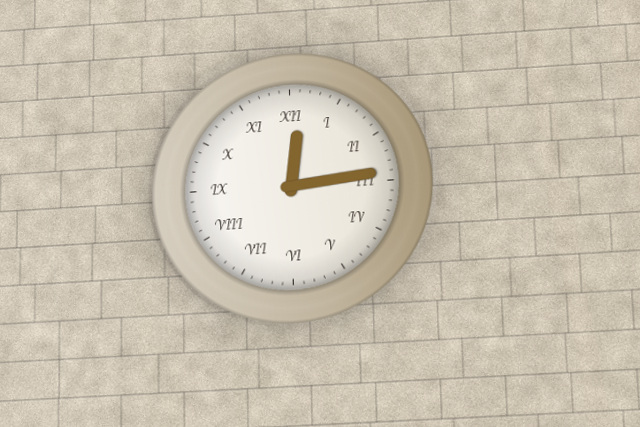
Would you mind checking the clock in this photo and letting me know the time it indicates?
12:14
